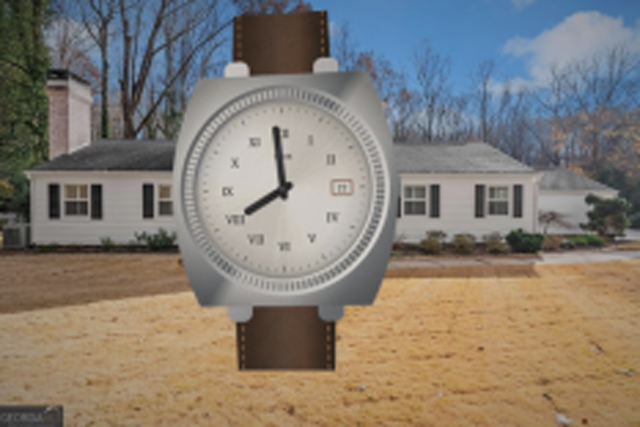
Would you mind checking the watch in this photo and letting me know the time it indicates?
7:59
